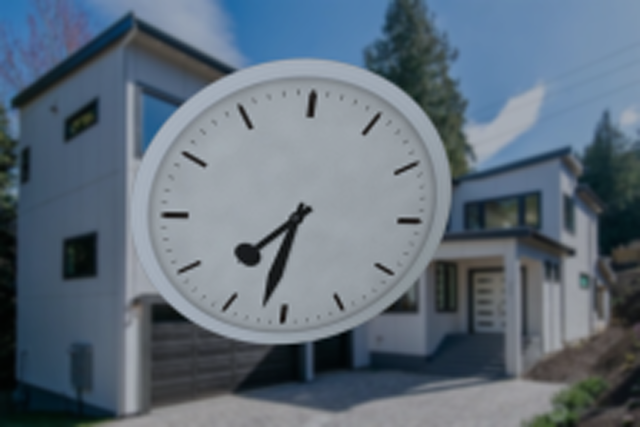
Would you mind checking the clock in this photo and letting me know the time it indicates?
7:32
